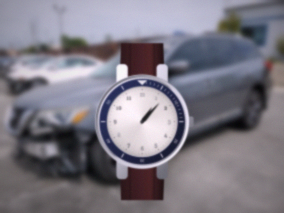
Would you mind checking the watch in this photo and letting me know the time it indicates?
1:07
